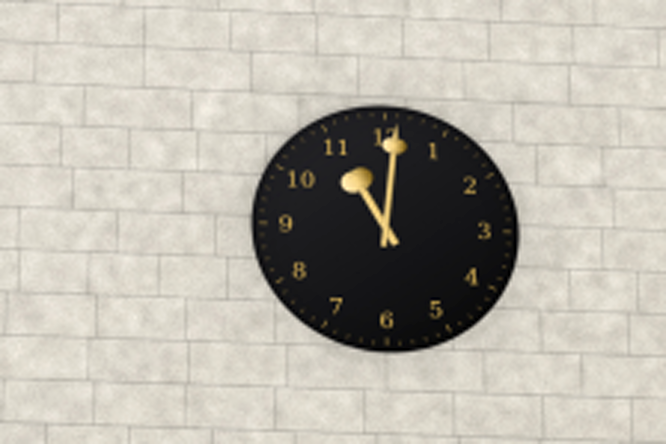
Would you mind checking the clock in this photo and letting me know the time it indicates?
11:01
